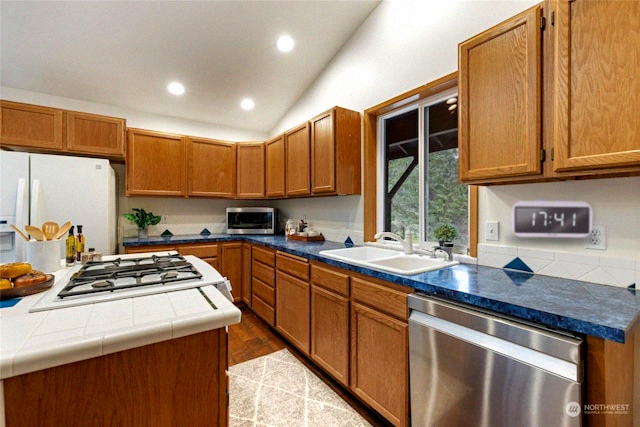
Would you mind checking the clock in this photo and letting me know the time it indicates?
17:41
